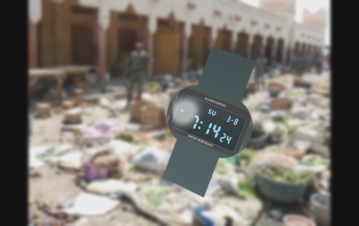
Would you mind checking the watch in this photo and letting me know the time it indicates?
7:14:24
